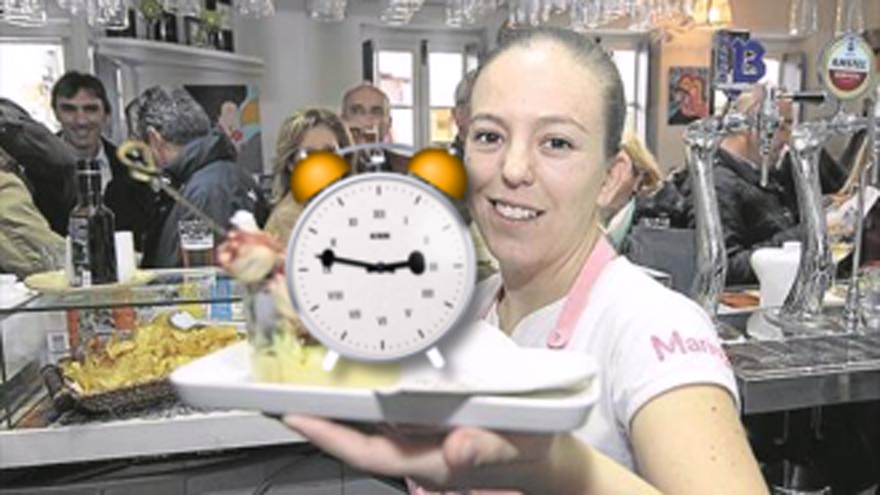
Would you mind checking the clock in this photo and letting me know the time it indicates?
2:47
